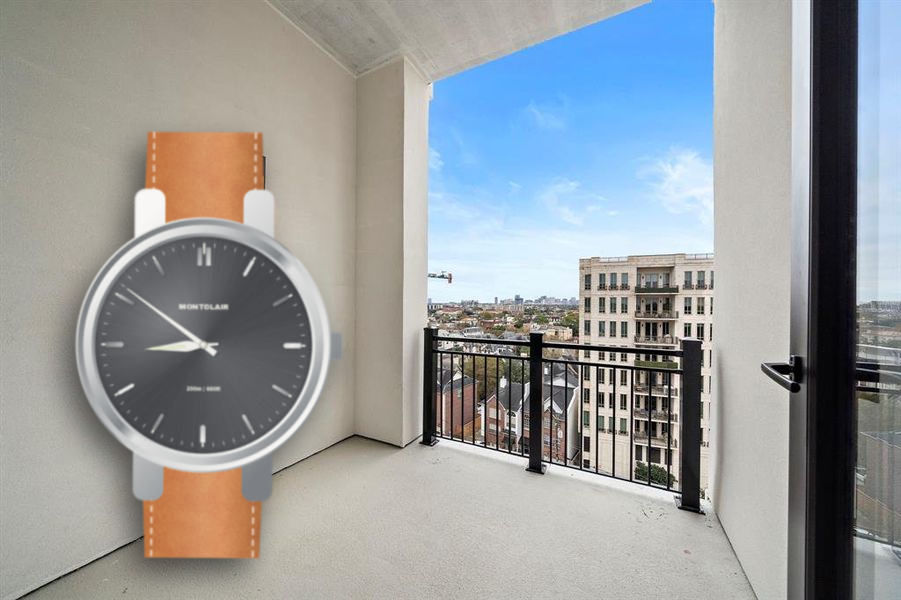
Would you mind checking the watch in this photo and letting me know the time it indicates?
8:51
